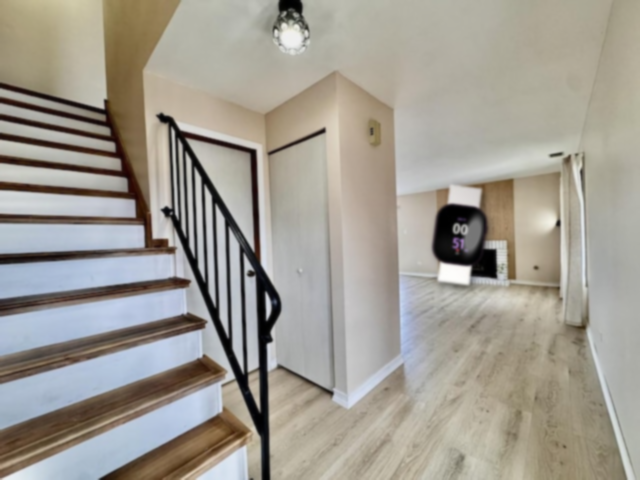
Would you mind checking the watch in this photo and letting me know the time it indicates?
0:51
